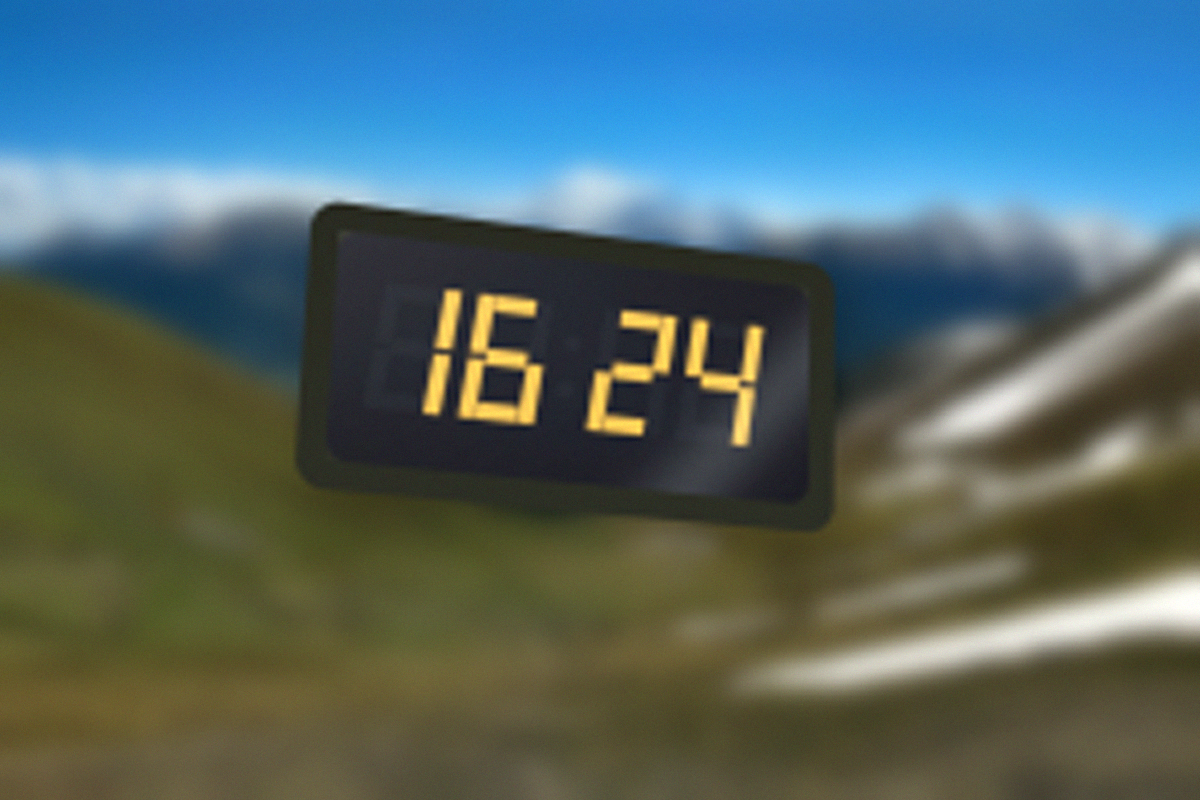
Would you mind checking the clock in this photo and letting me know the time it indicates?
16:24
